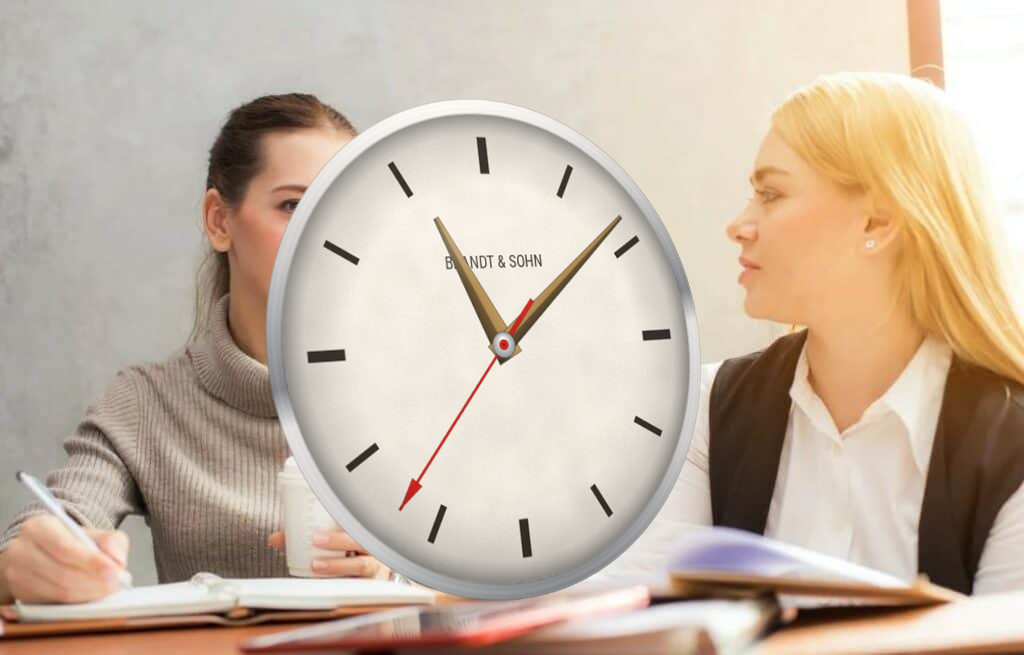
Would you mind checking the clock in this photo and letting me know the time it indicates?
11:08:37
